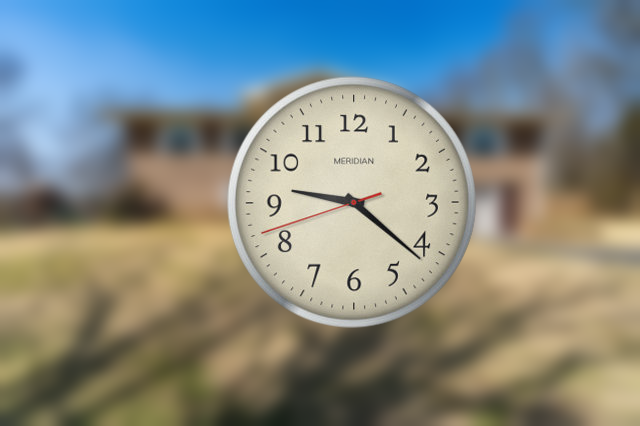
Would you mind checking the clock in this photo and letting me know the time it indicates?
9:21:42
